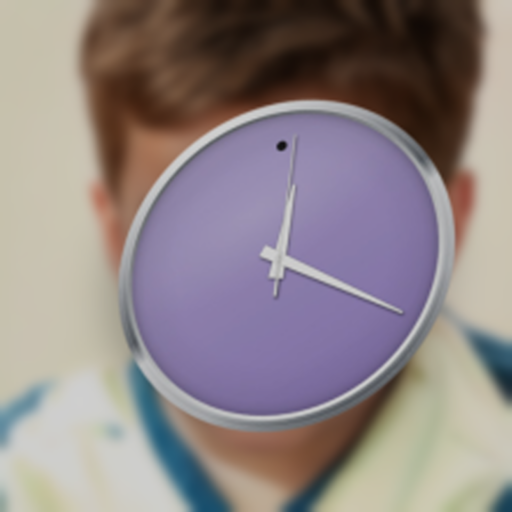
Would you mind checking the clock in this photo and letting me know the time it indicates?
12:20:01
